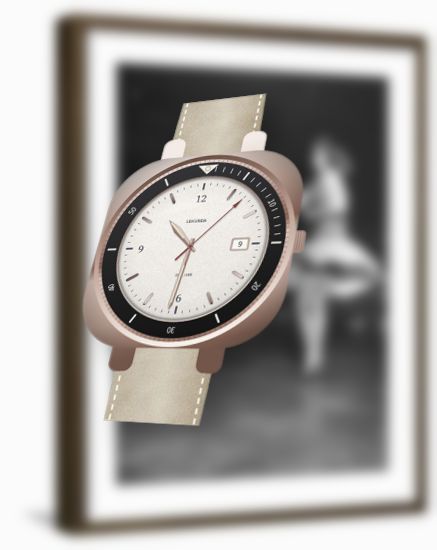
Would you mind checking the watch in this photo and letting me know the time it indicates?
10:31:07
